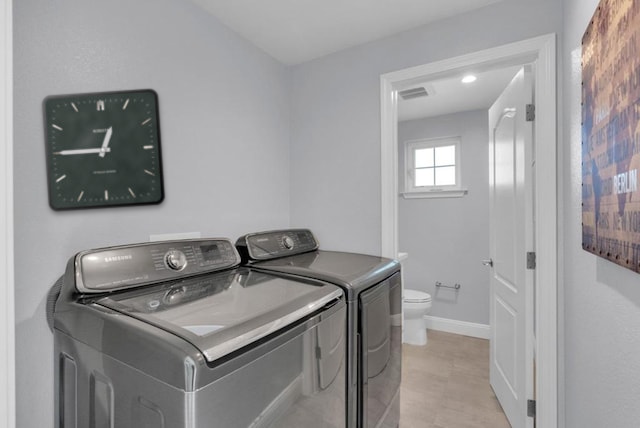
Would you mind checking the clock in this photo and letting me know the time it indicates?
12:45
